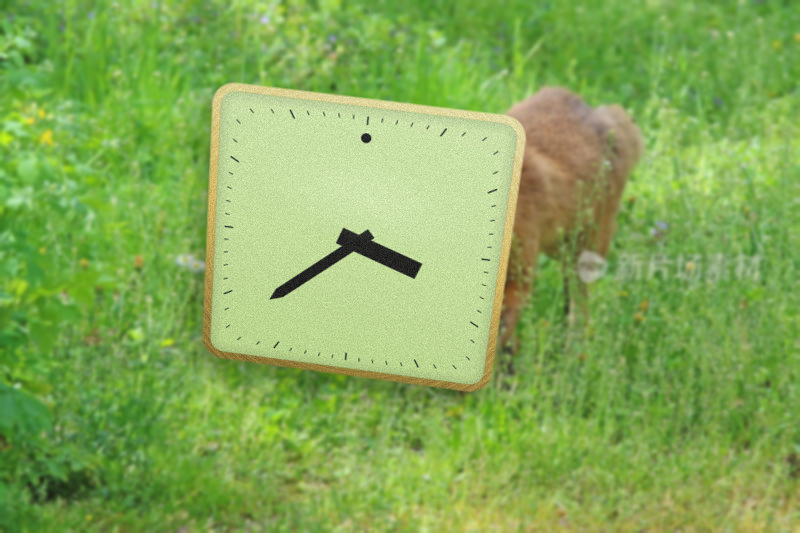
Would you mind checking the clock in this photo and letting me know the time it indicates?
3:38
